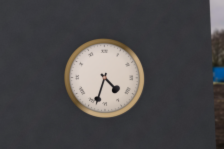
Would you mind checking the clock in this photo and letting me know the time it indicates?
4:33
